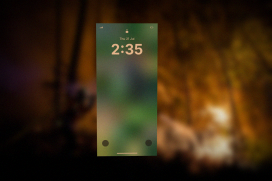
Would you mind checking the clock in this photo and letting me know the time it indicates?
2:35
